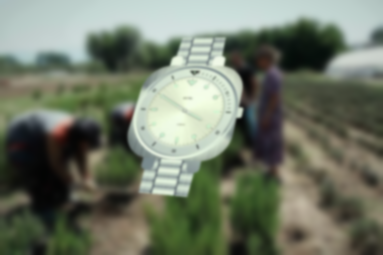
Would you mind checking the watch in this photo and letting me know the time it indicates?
3:50
